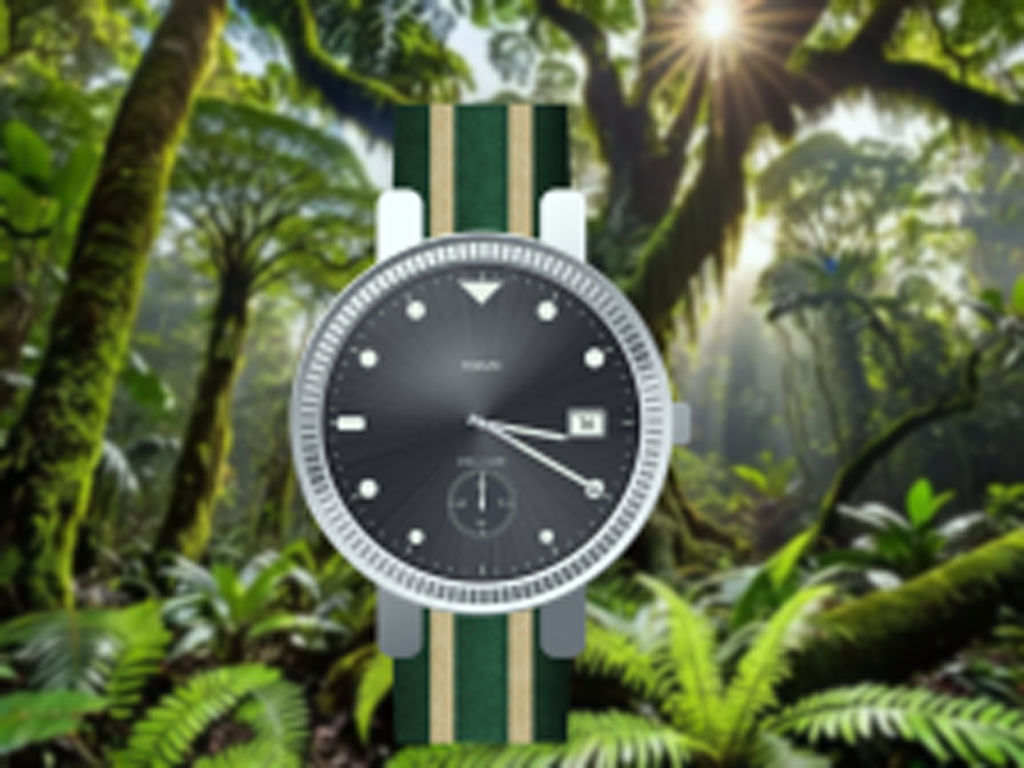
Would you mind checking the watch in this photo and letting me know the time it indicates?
3:20
